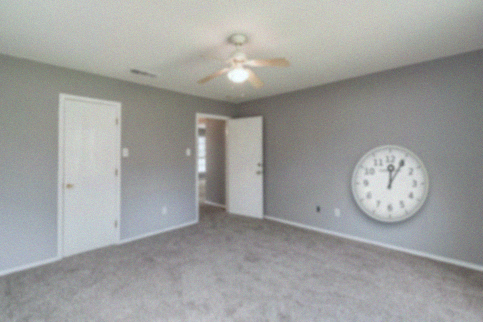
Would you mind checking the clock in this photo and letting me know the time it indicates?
12:05
